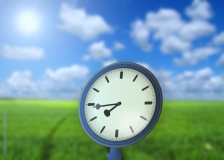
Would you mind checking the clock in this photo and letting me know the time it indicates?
7:44
